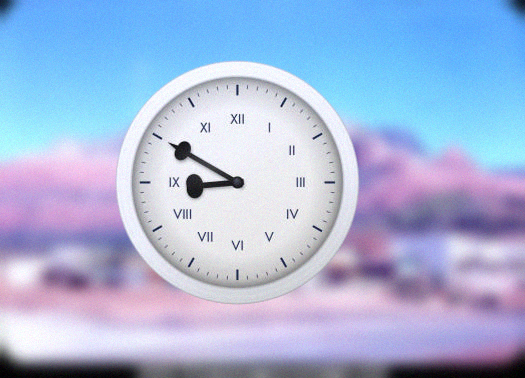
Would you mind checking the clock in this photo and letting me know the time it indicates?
8:50
